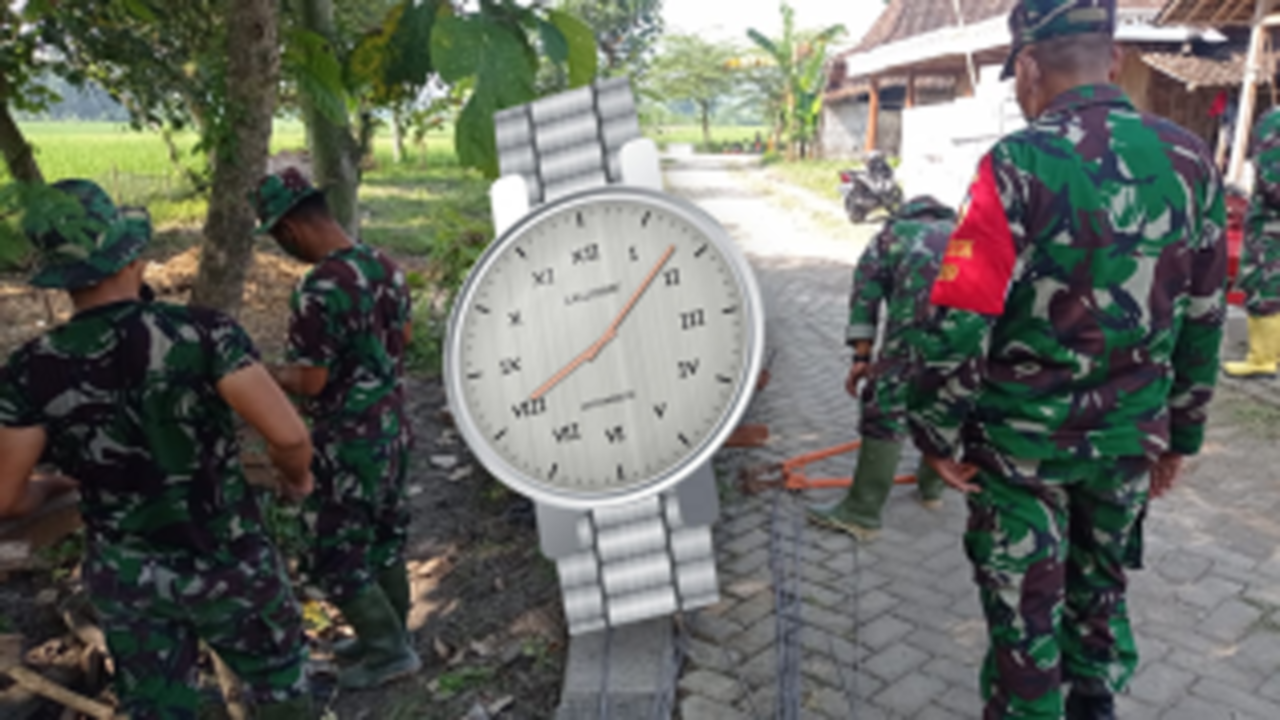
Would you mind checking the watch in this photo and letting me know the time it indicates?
8:08
